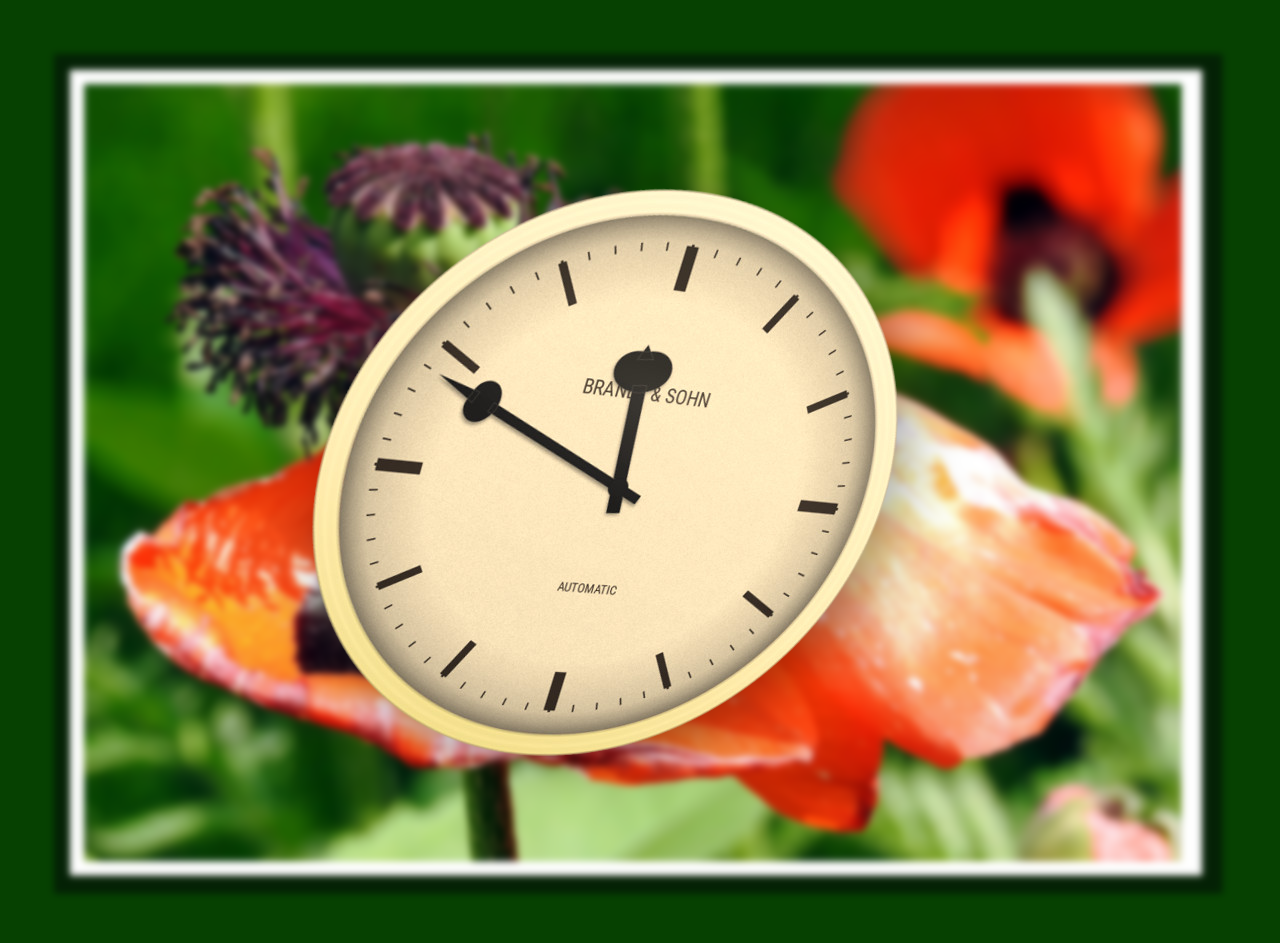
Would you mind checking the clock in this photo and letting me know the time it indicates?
11:49
